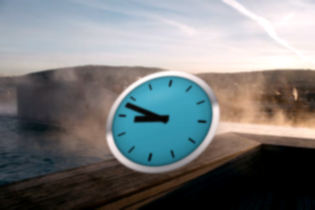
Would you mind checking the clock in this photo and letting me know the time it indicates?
8:48
